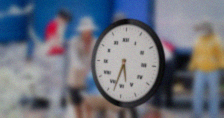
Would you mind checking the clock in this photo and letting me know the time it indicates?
5:33
